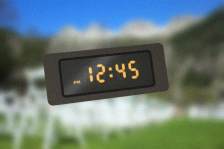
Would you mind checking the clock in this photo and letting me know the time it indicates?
12:45
